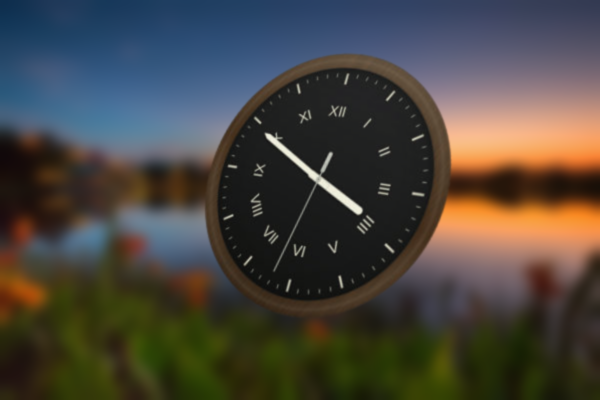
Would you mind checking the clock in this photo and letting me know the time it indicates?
3:49:32
